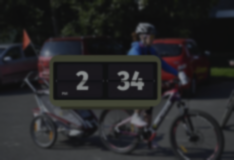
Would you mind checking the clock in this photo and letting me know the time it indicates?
2:34
